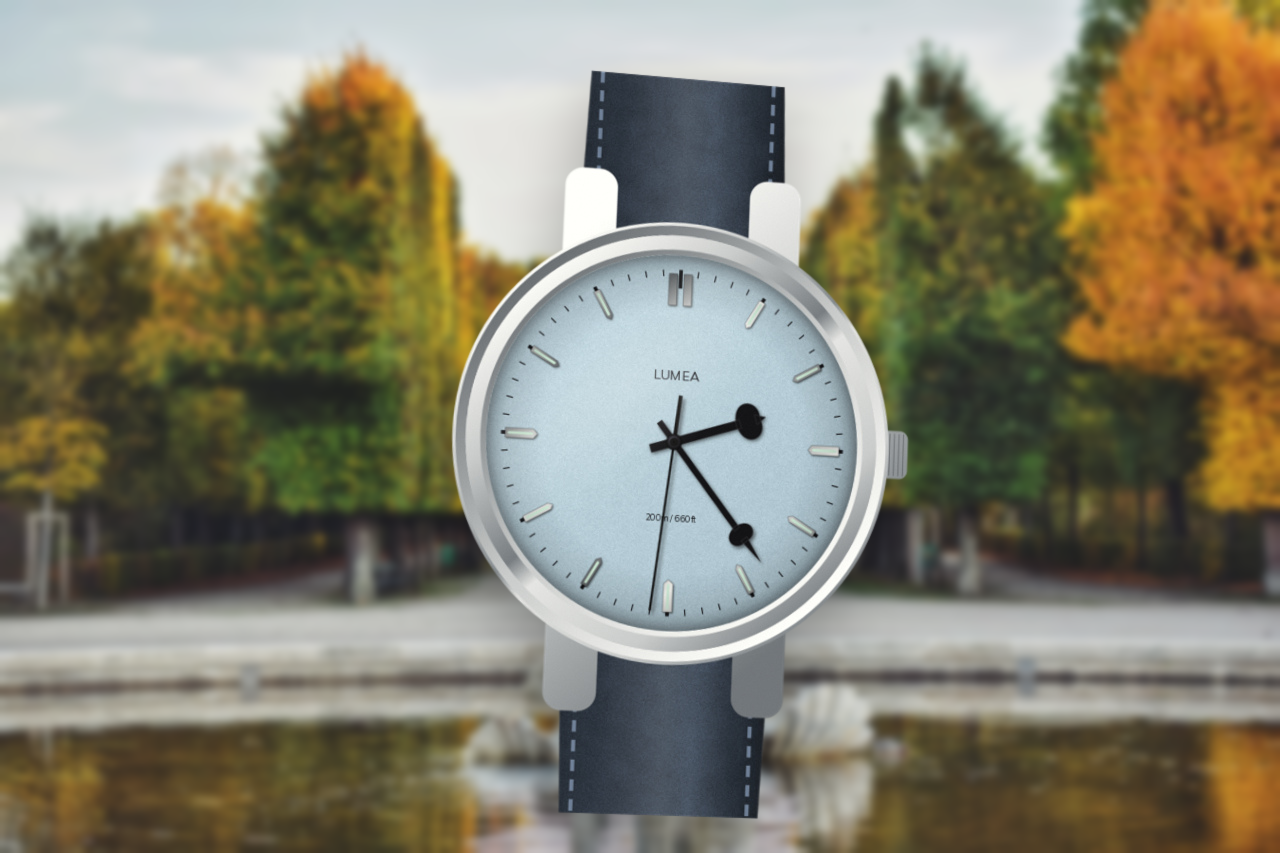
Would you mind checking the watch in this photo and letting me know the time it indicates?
2:23:31
